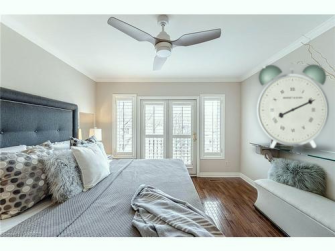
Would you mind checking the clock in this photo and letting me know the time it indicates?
8:11
